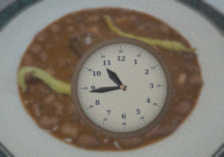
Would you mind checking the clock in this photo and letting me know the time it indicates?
10:44
